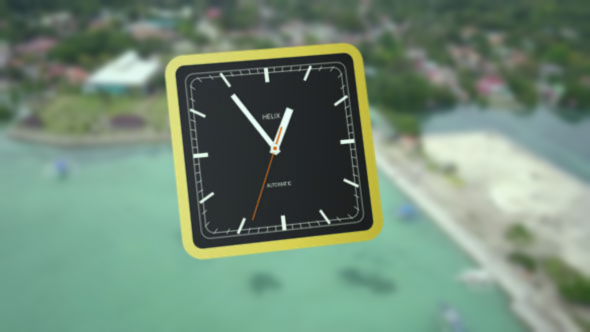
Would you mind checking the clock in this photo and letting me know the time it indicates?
12:54:34
